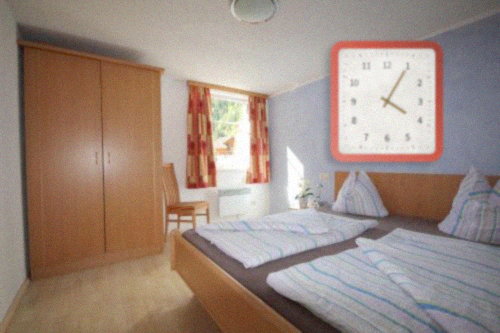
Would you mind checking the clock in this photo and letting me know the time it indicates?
4:05
